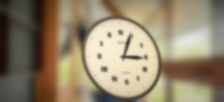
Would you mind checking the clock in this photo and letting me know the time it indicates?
3:04
